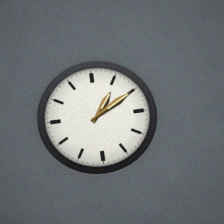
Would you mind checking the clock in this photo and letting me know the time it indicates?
1:10
